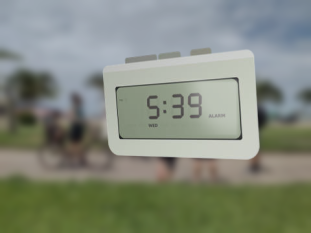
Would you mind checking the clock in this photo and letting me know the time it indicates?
5:39
